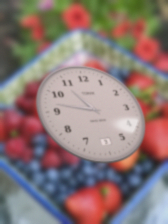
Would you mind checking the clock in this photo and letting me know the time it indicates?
10:47
